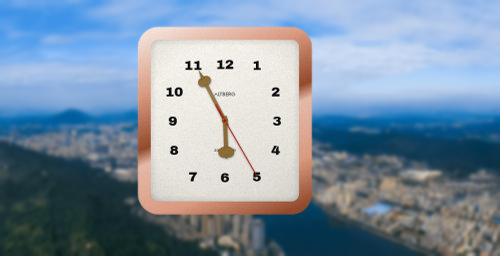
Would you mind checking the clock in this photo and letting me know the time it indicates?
5:55:25
